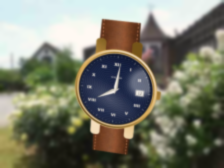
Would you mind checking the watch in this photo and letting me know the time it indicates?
8:01
